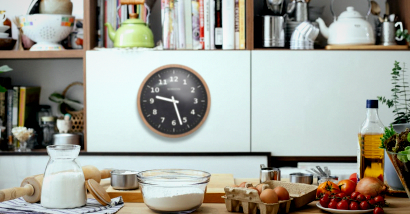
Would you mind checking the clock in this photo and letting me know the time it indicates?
9:27
